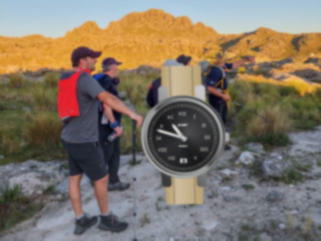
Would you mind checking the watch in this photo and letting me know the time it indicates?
10:48
